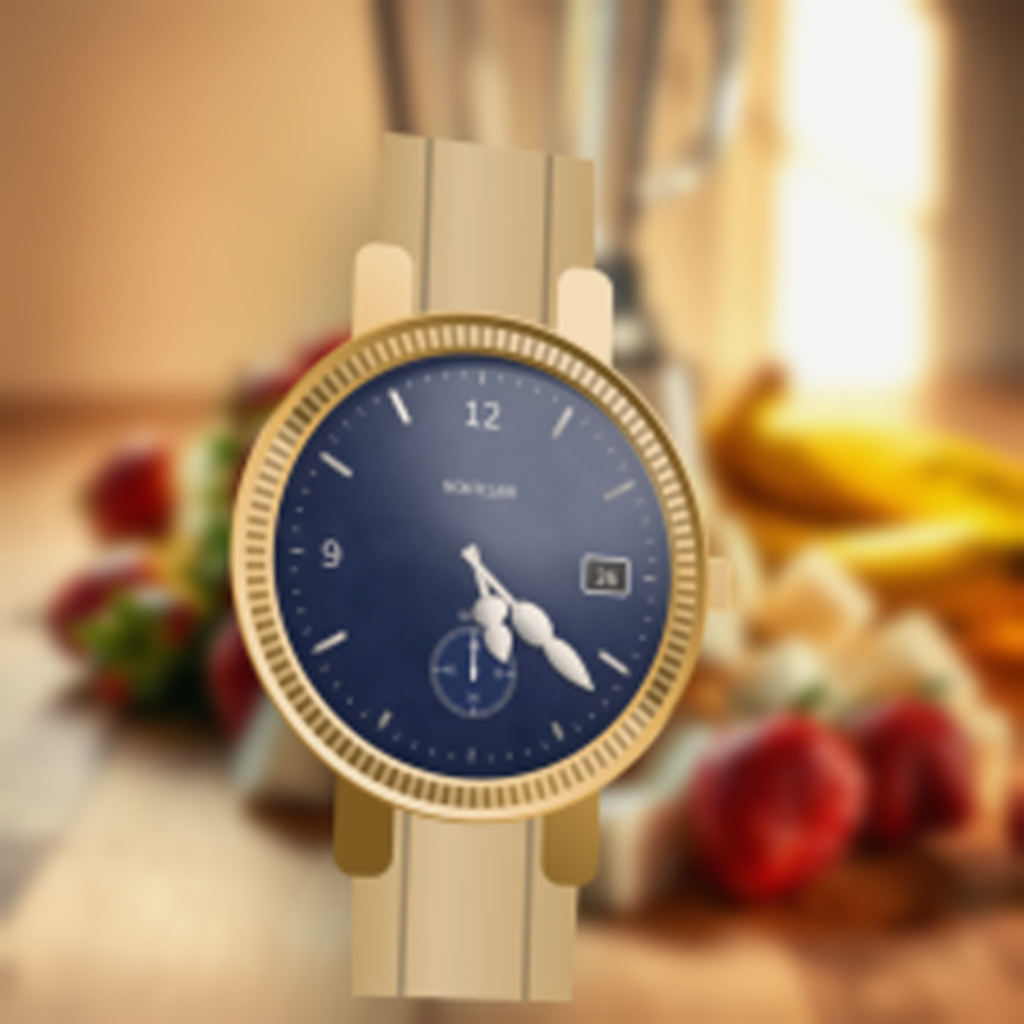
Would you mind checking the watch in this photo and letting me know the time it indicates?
5:22
